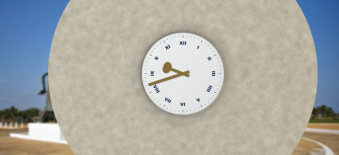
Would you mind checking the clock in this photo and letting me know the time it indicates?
9:42
